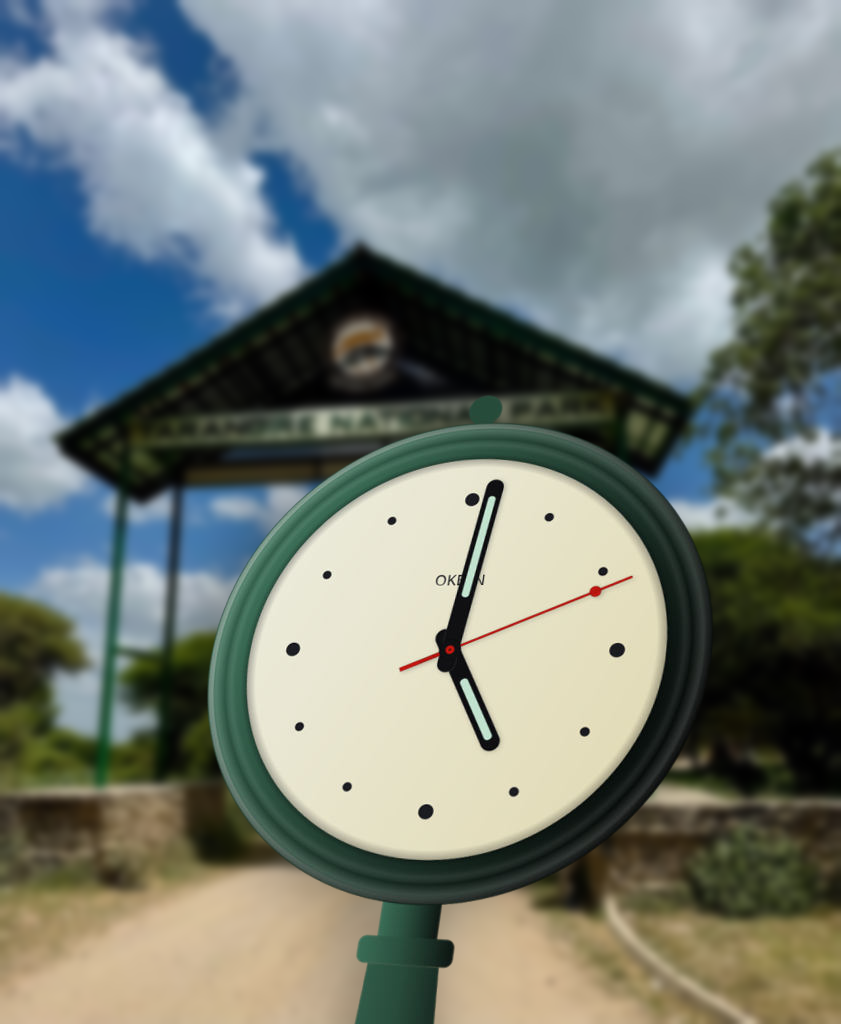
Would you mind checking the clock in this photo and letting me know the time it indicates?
5:01:11
